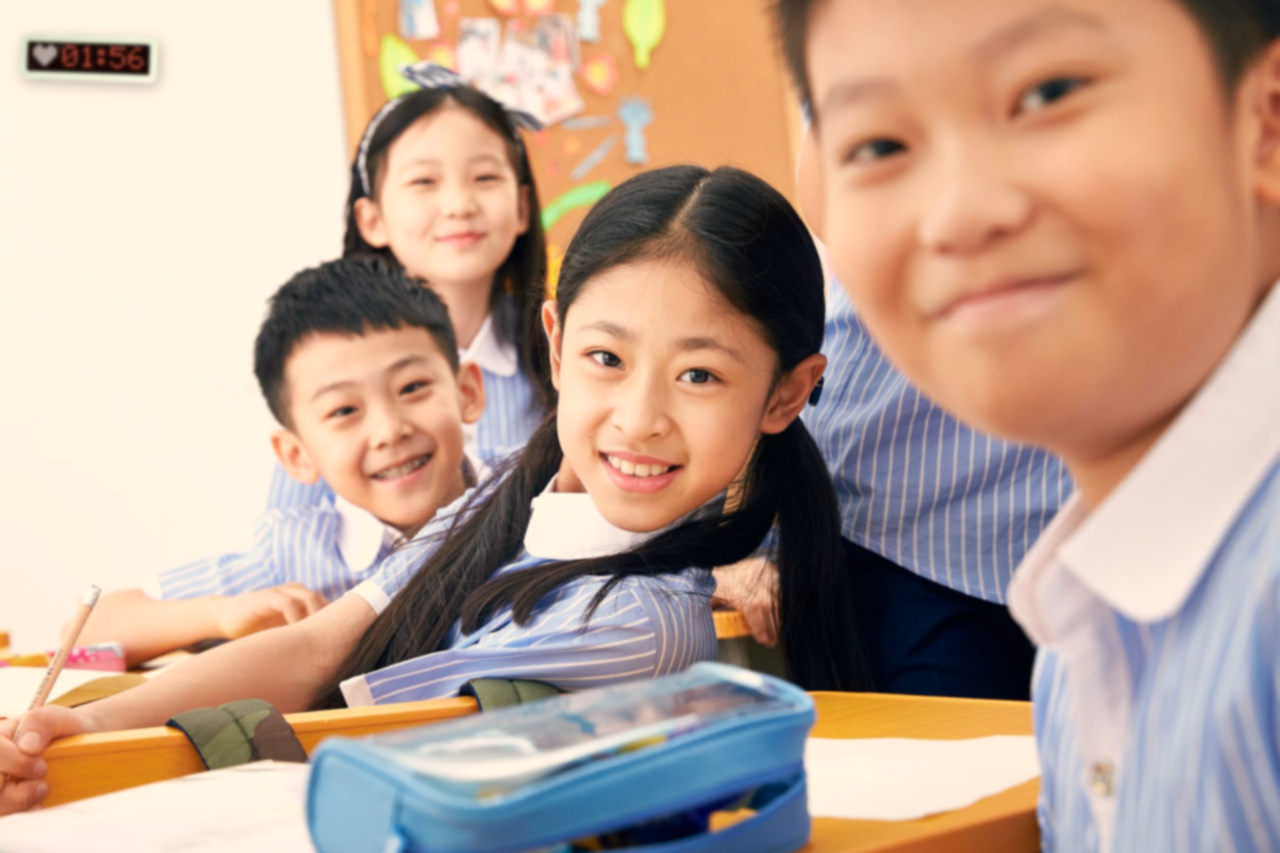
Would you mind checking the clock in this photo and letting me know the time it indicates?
1:56
